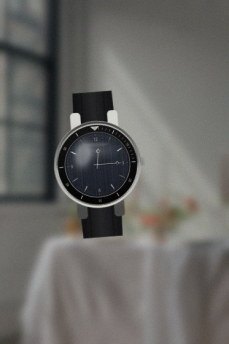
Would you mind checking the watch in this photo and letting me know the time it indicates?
12:15
